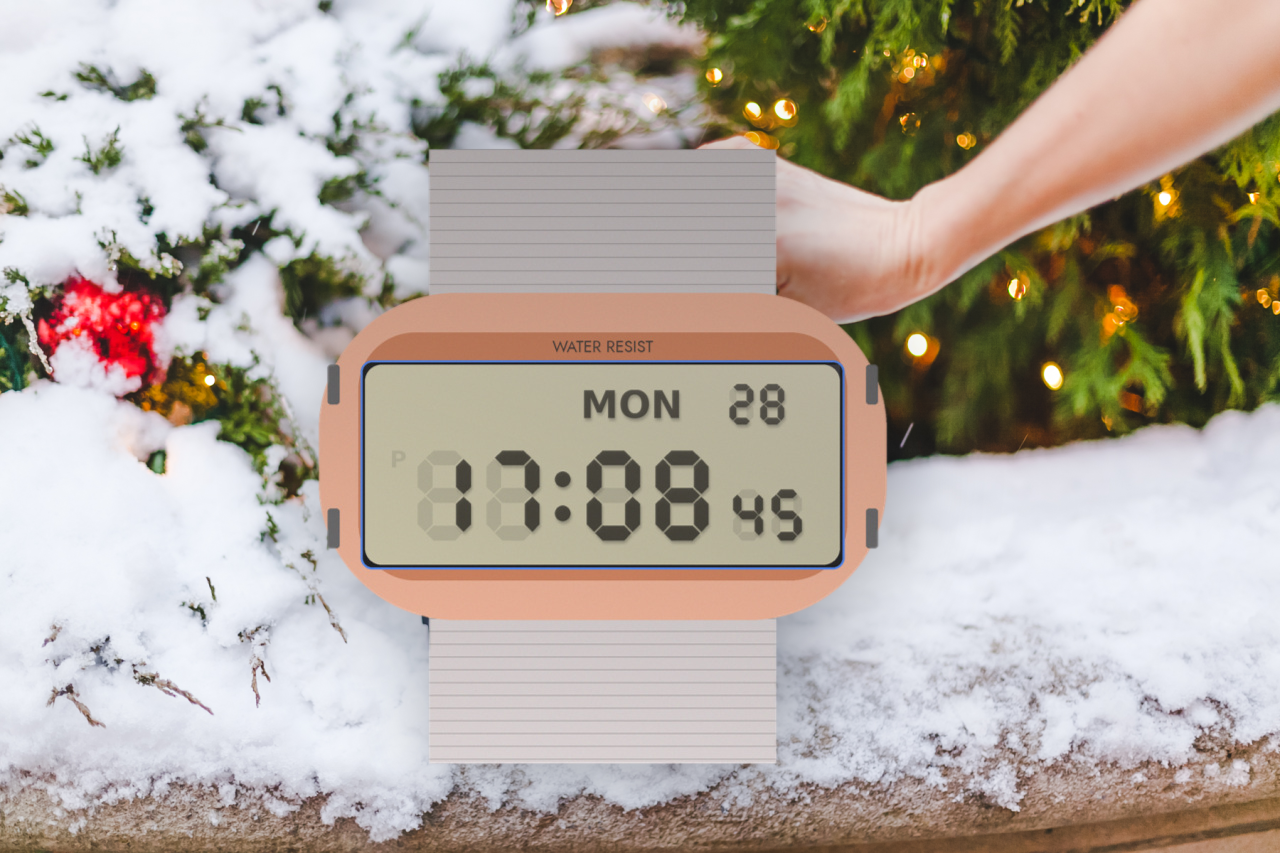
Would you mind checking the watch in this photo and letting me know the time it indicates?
17:08:45
